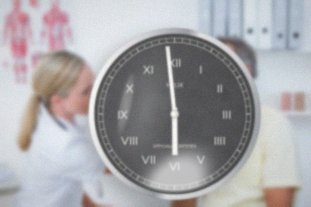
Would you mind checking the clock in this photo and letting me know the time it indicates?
5:59
